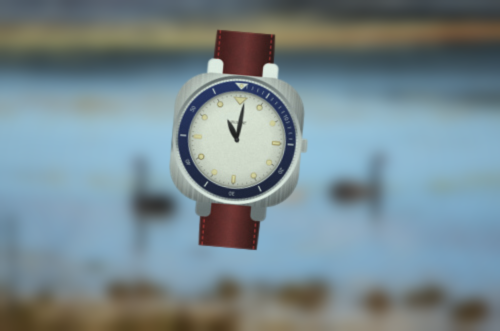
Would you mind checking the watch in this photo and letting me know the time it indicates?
11:01
